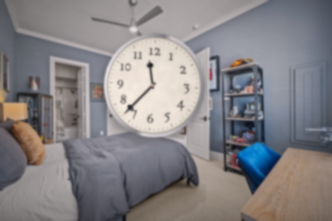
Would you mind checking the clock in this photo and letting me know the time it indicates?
11:37
